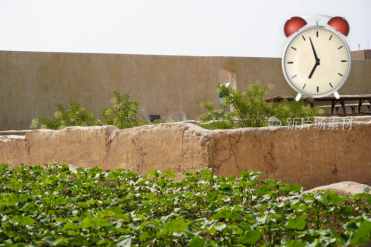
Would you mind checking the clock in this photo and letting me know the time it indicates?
6:57
